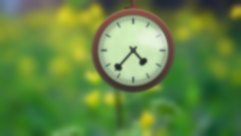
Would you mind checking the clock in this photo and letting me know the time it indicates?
4:37
